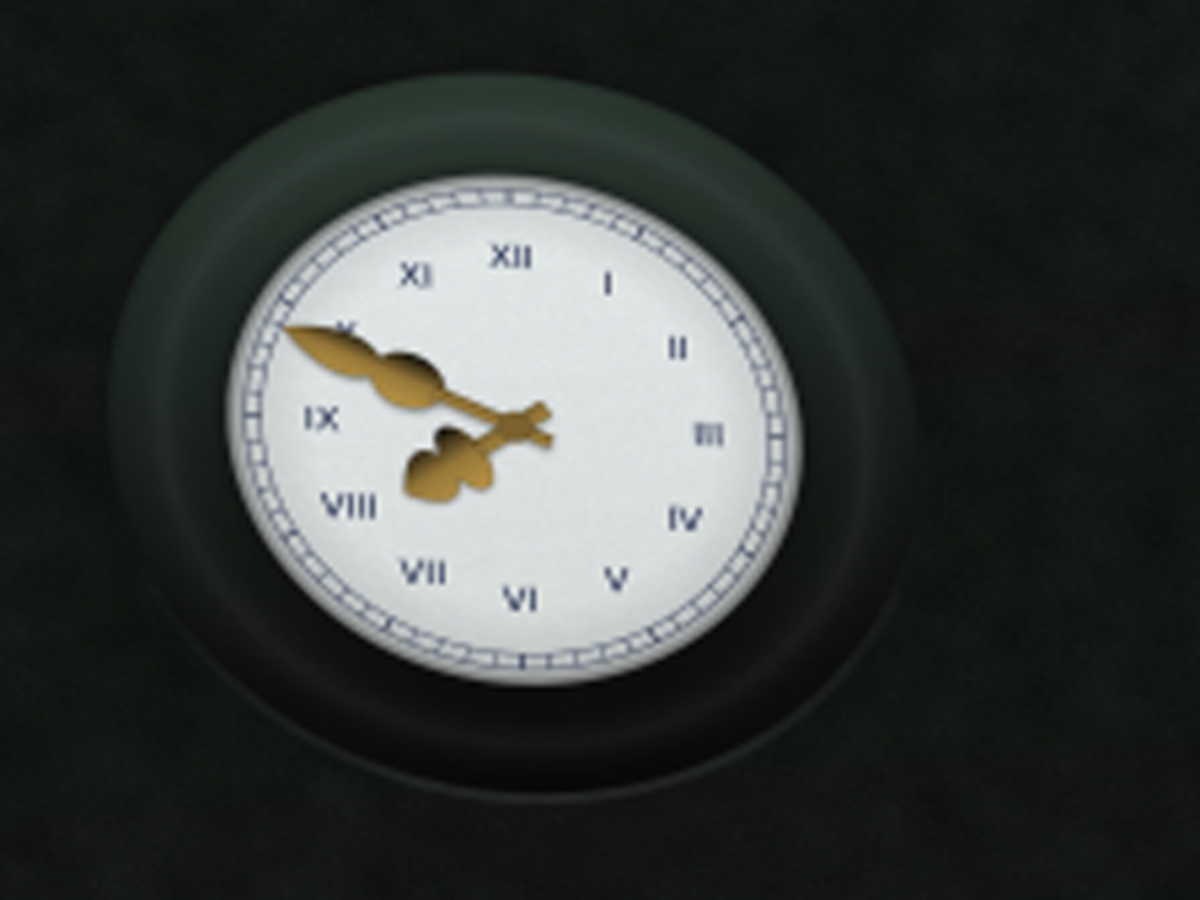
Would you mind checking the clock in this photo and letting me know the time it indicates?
7:49
